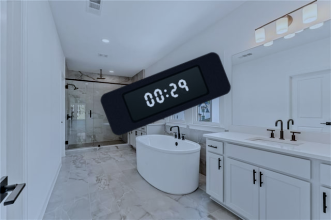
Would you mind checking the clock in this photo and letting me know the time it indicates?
0:29
